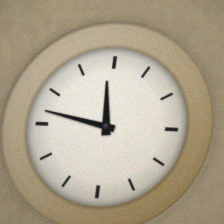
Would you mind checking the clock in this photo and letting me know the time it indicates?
11:47
